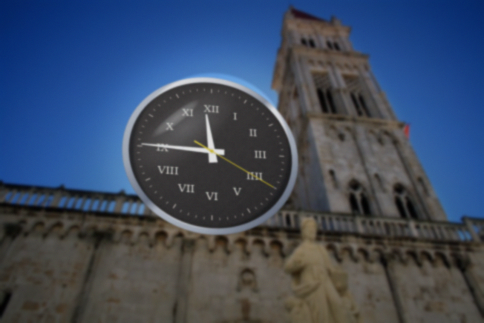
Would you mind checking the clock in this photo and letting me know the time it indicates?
11:45:20
